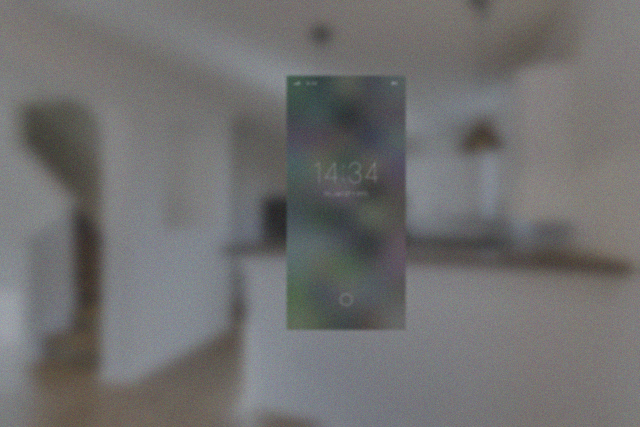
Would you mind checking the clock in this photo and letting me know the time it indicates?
14:34
